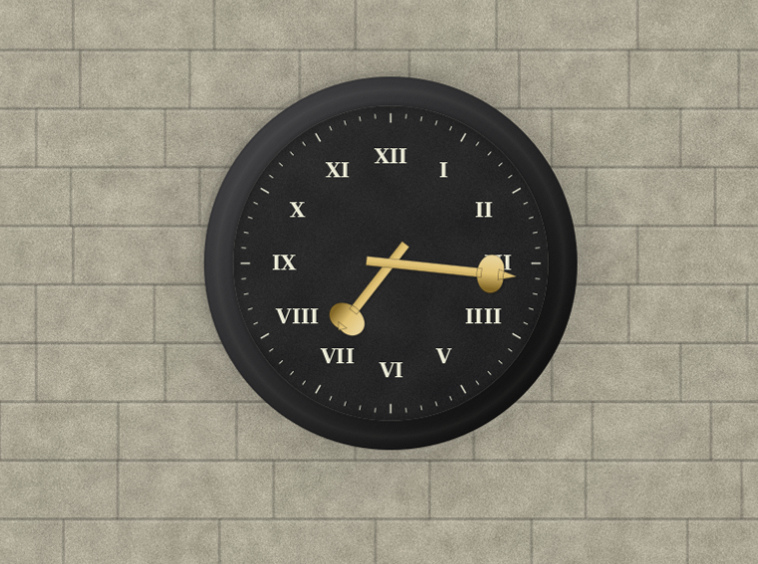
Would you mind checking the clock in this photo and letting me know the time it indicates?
7:16
